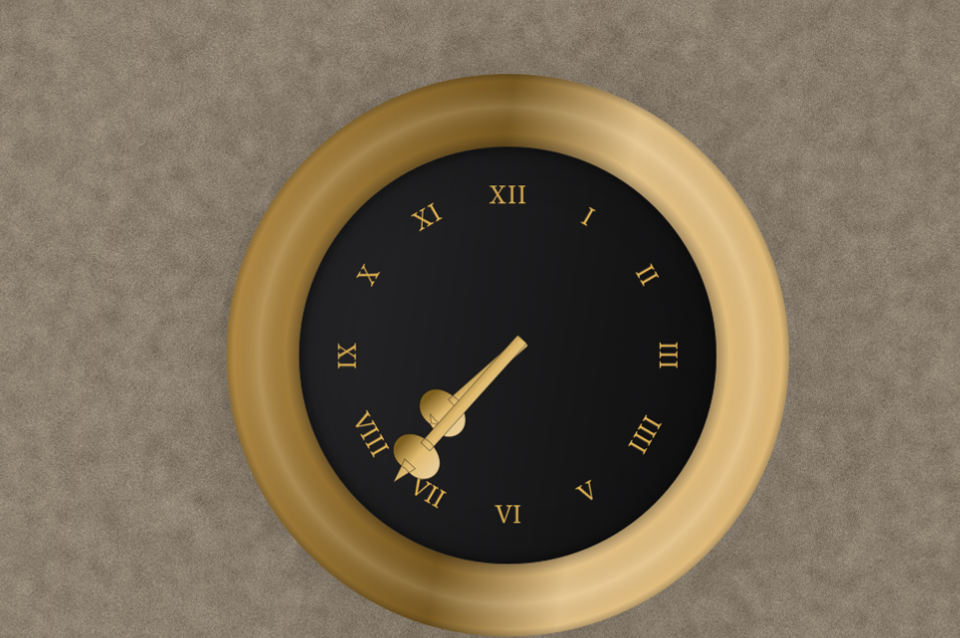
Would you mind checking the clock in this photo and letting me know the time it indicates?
7:37
